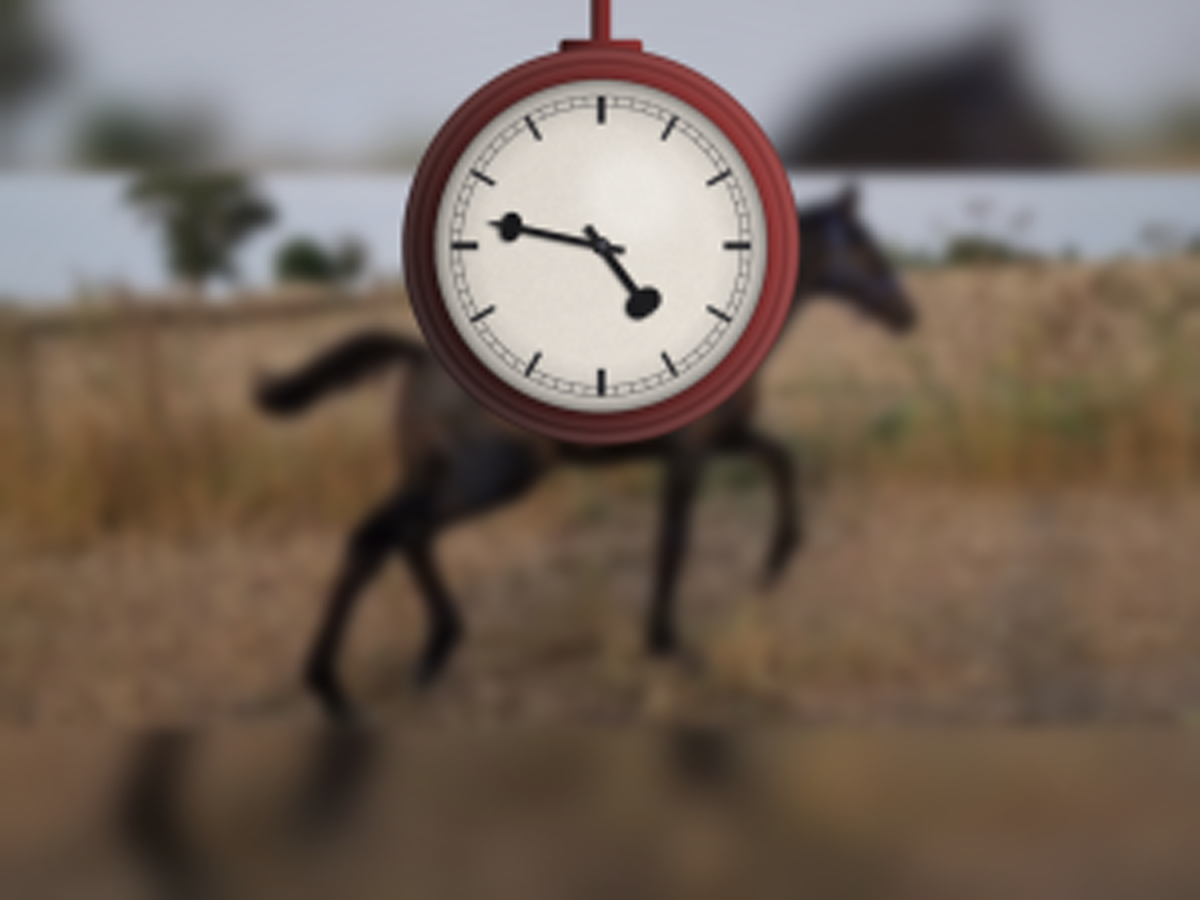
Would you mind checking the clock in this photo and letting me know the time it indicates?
4:47
